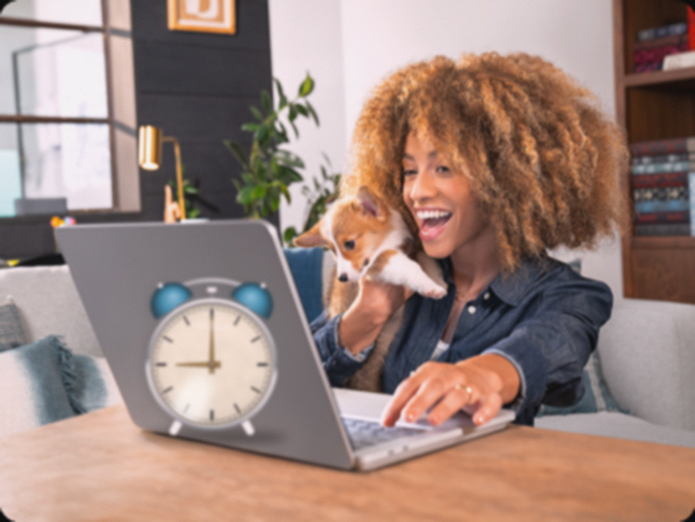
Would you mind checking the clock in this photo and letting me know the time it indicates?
9:00
